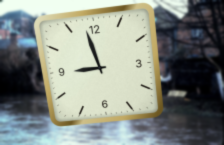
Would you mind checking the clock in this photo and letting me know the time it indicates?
8:58
